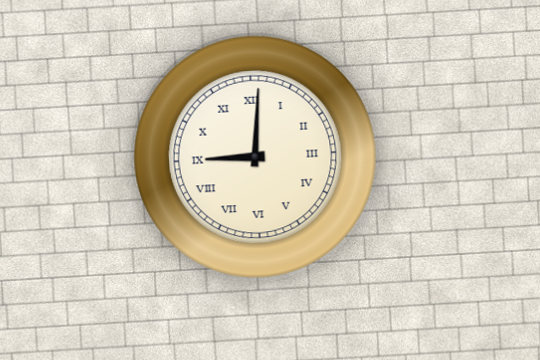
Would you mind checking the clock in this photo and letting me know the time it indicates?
9:01
